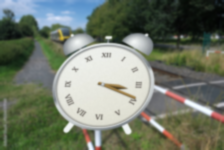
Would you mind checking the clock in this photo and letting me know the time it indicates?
3:19
